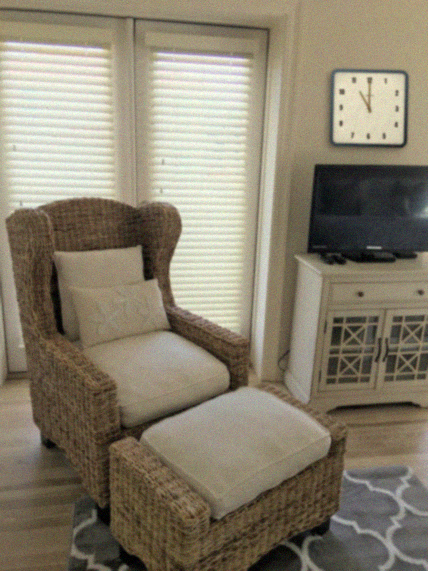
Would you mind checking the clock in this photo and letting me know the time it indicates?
11:00
